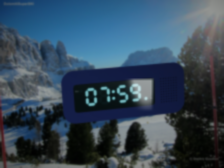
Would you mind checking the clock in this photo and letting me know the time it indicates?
7:59
